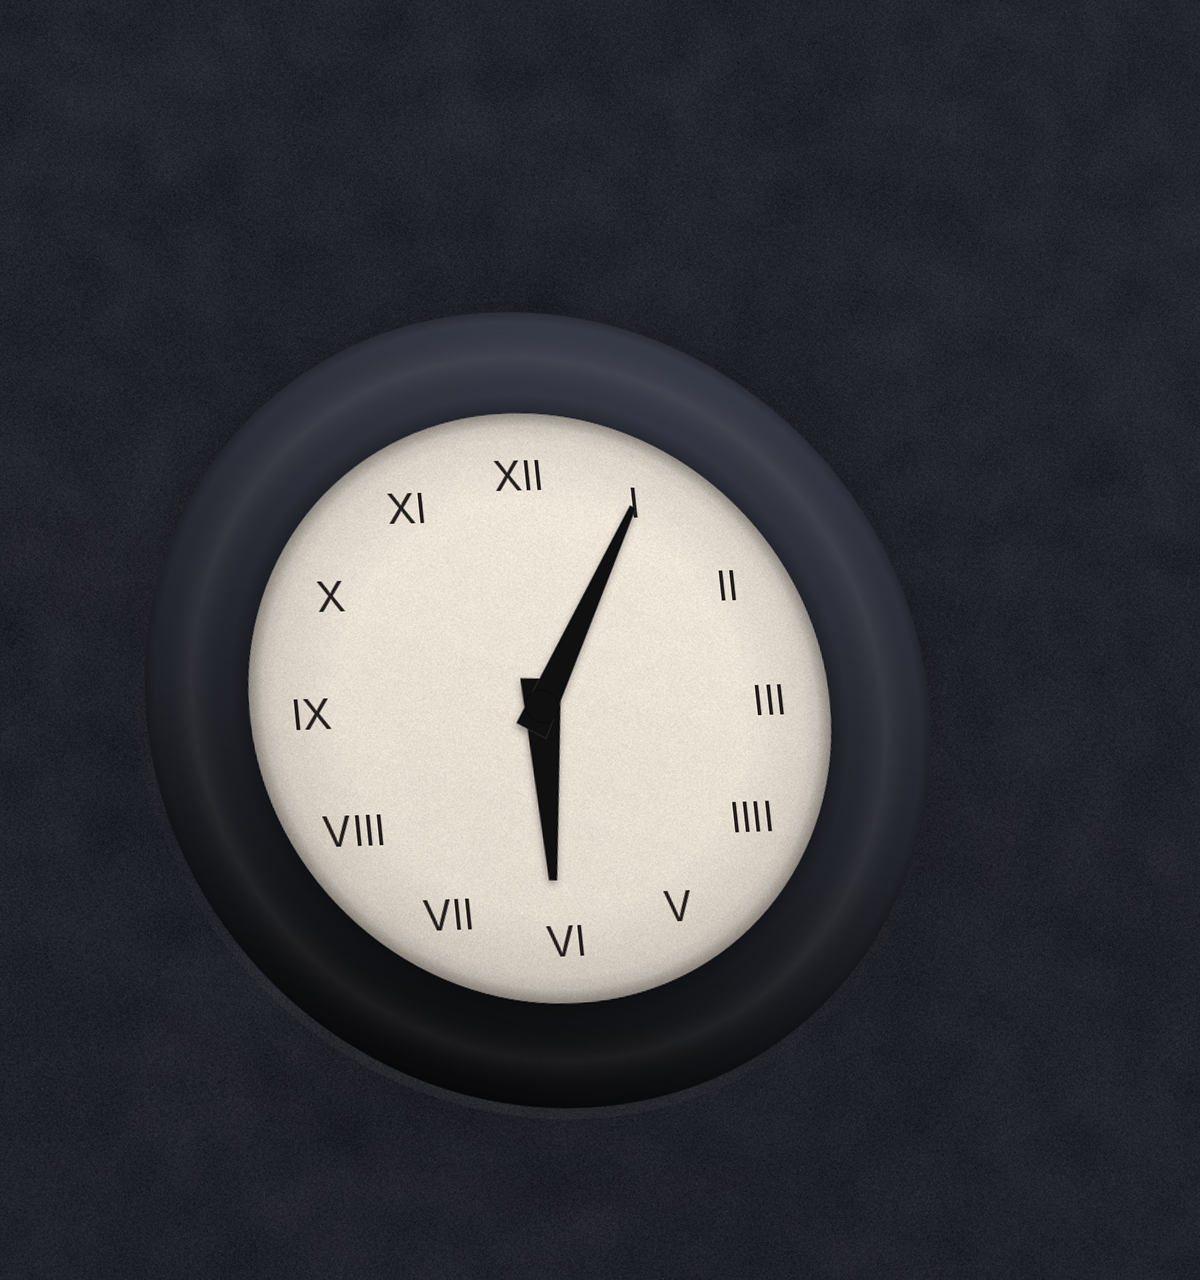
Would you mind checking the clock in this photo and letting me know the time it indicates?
6:05
